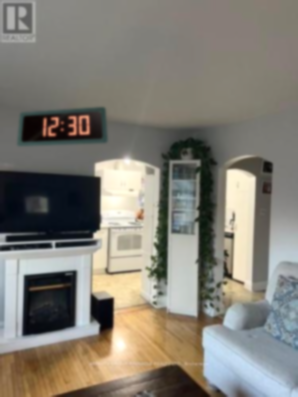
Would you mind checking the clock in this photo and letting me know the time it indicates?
12:30
